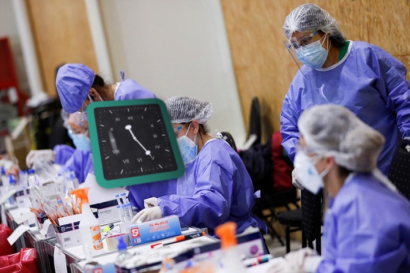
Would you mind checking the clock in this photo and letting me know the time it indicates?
11:25
